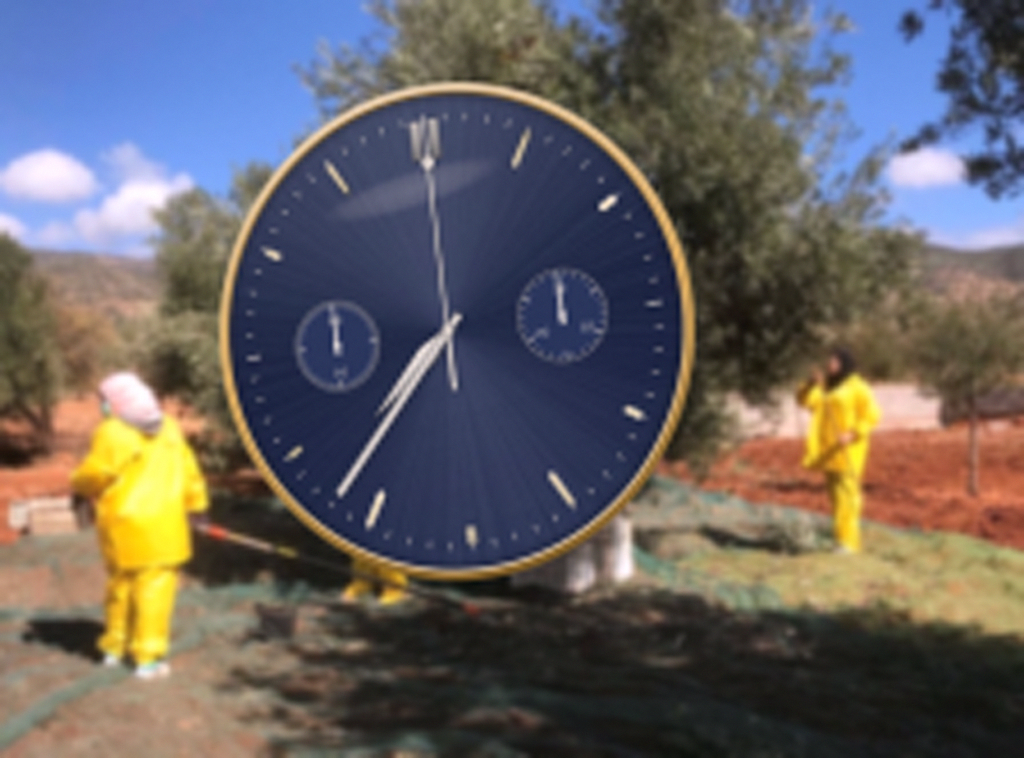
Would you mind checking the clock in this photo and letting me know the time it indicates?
7:37
